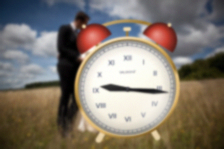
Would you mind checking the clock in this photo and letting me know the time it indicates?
9:16
